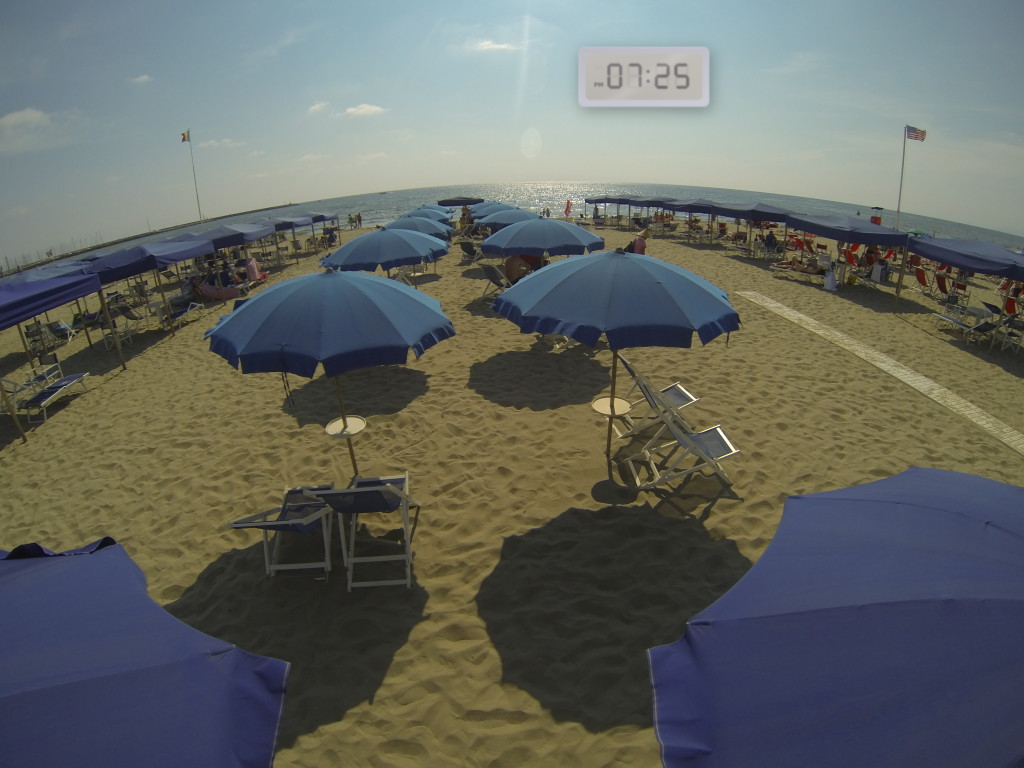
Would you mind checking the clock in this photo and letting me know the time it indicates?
7:25
